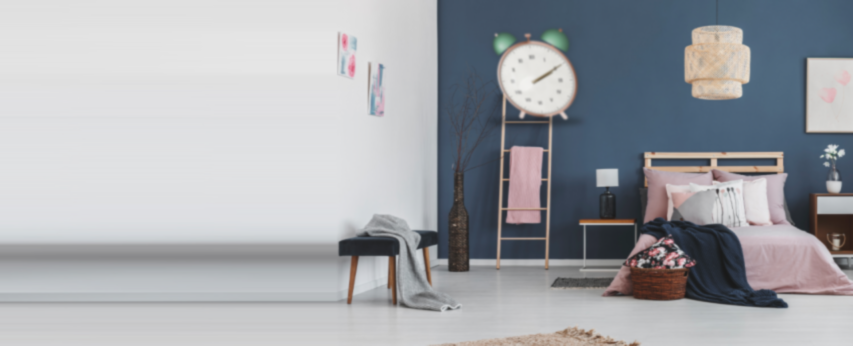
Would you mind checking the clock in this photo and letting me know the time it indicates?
2:10
